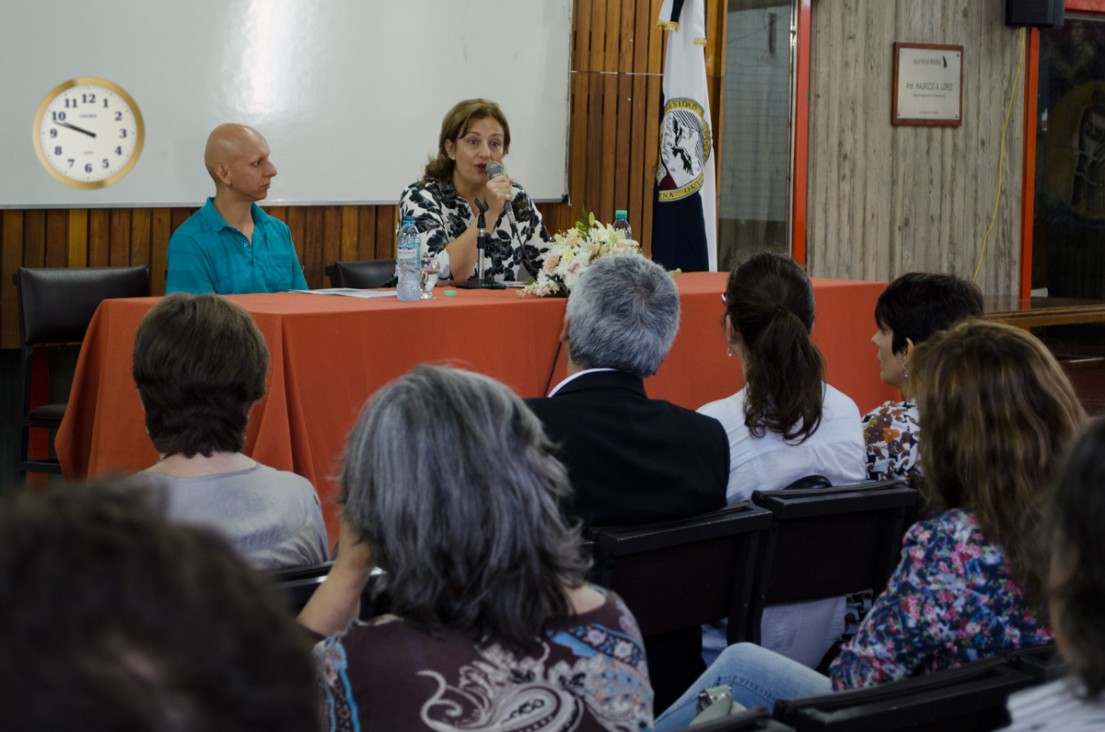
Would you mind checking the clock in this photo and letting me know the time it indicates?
9:48
